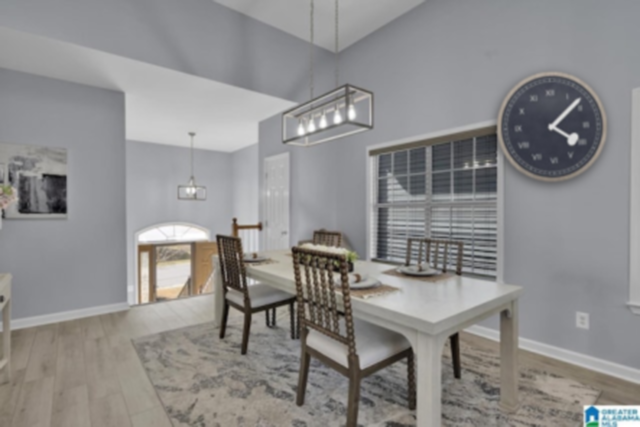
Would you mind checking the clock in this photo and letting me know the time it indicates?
4:08
